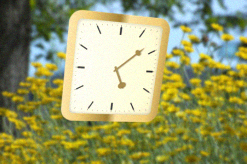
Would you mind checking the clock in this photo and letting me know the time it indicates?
5:08
